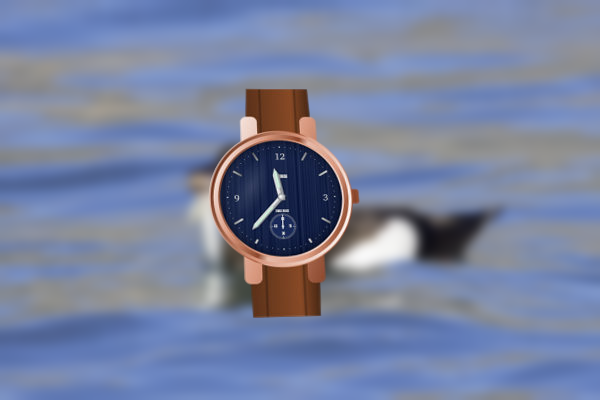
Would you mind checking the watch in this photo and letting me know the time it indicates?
11:37
